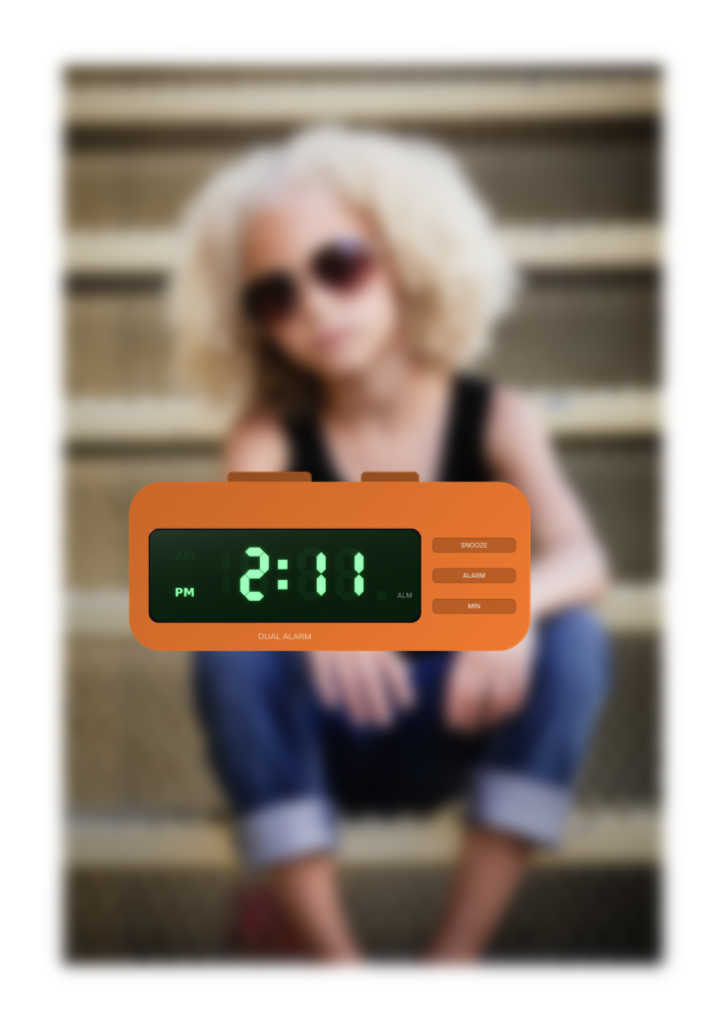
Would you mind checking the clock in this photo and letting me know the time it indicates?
2:11
